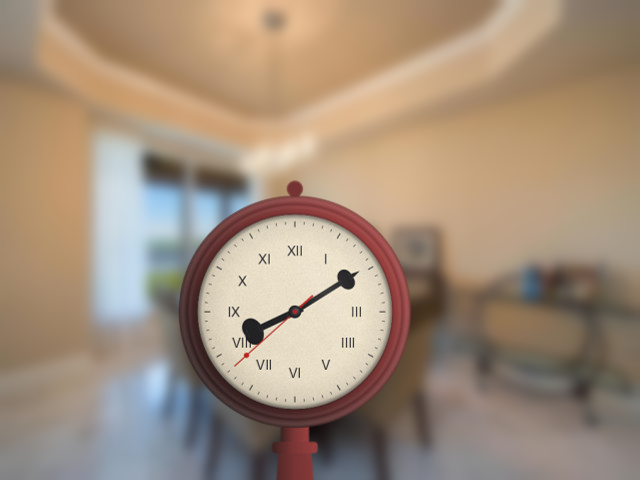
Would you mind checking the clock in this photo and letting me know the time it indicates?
8:09:38
